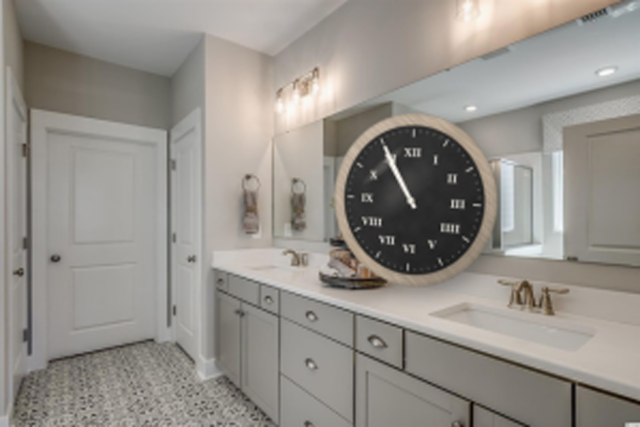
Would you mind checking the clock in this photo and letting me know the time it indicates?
10:55
